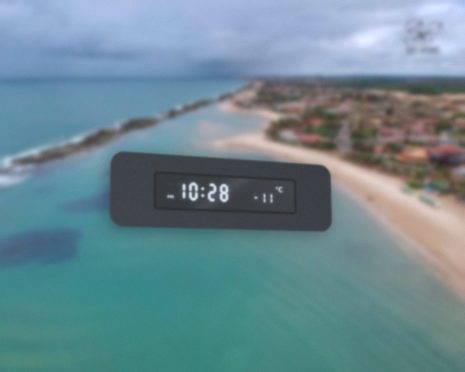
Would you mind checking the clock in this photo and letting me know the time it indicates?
10:28
